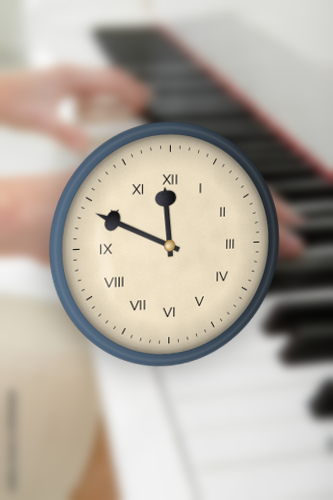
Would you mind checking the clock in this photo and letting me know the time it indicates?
11:49
